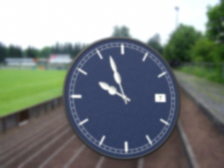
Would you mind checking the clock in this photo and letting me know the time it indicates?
9:57
